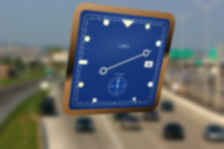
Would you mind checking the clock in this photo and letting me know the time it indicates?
8:11
